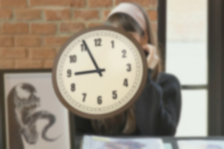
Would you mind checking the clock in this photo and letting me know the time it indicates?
8:56
